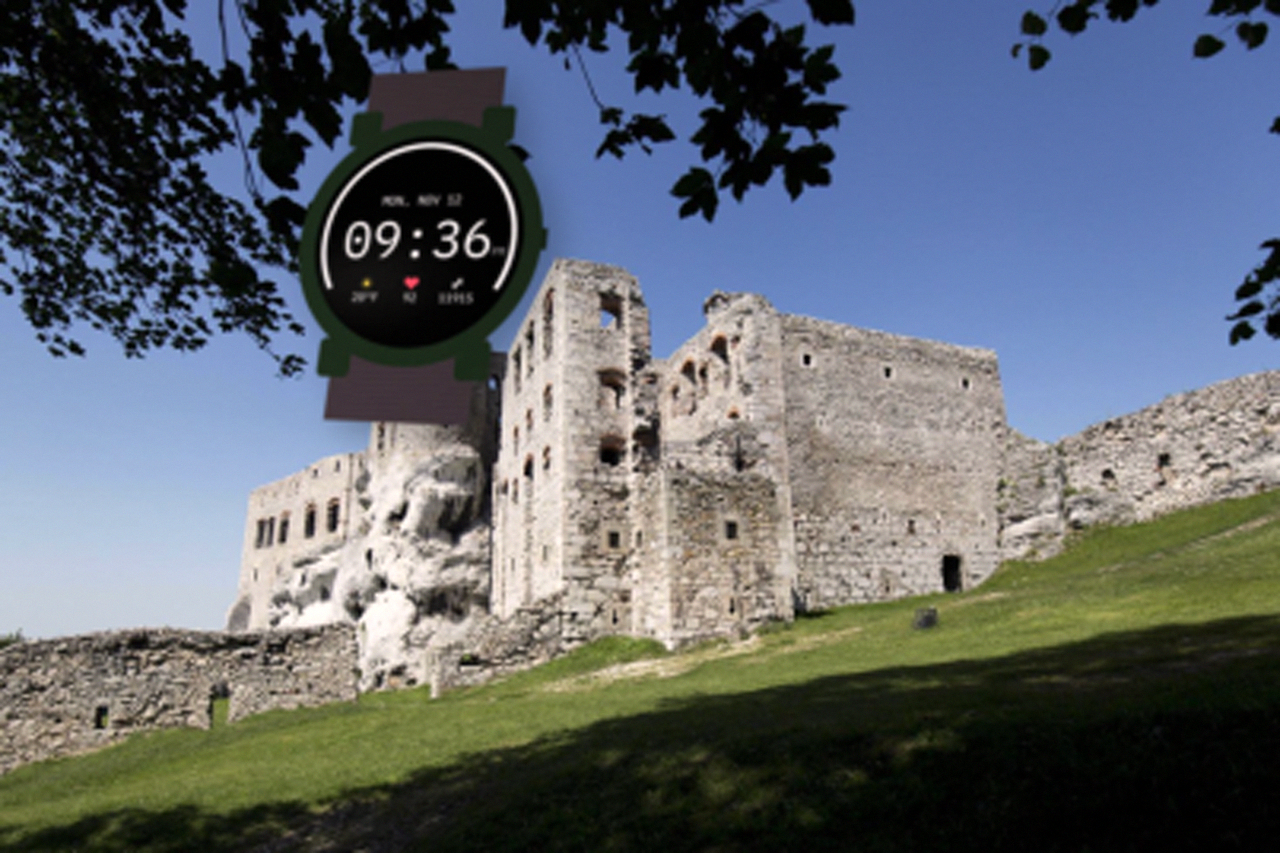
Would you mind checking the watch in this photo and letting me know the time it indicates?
9:36
